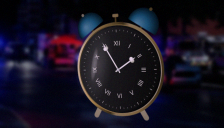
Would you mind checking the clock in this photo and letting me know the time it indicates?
1:55
